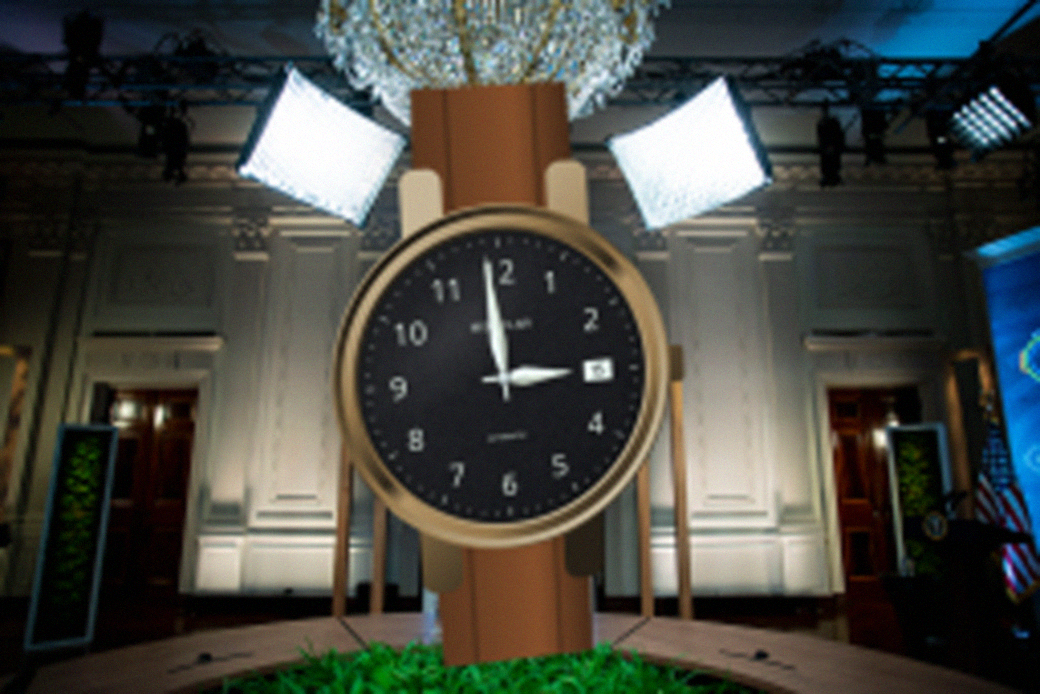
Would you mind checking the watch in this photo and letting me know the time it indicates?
2:59
